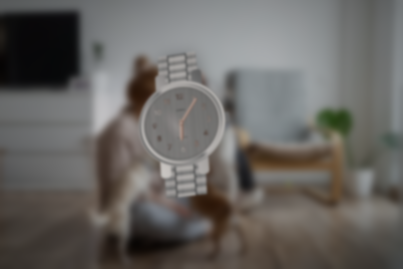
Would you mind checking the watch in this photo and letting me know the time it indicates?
6:06
